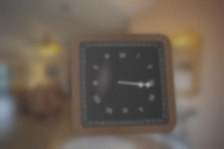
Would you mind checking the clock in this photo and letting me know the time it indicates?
3:16
